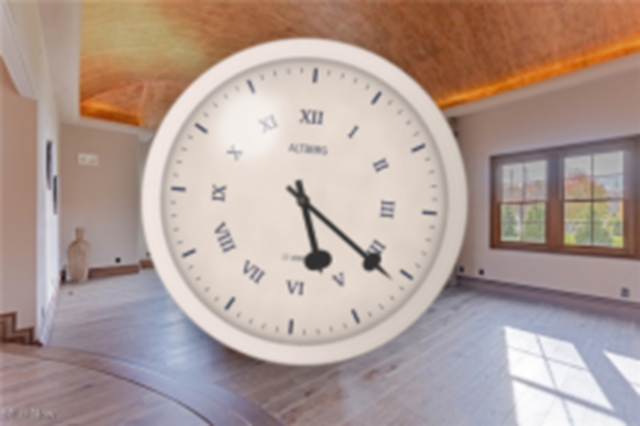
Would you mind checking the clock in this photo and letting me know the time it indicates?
5:21
